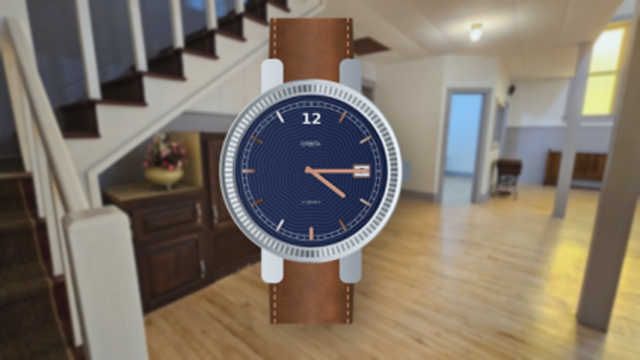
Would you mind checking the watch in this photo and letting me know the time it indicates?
4:15
